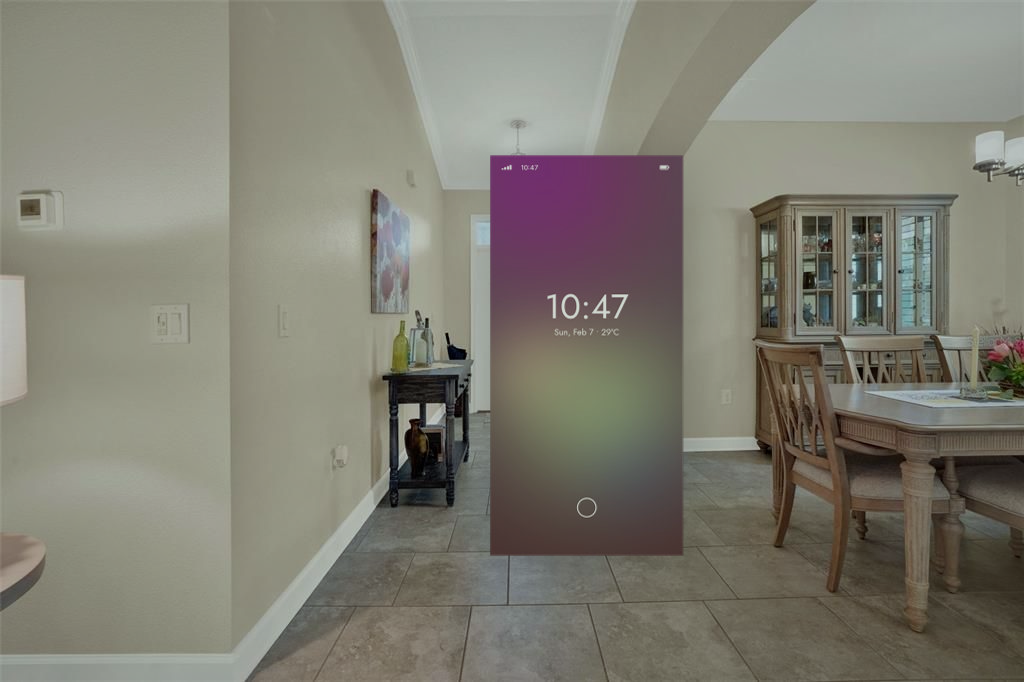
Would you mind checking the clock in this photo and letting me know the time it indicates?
10:47
